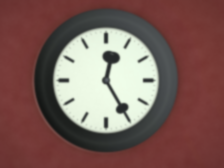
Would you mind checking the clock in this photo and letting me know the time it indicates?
12:25
